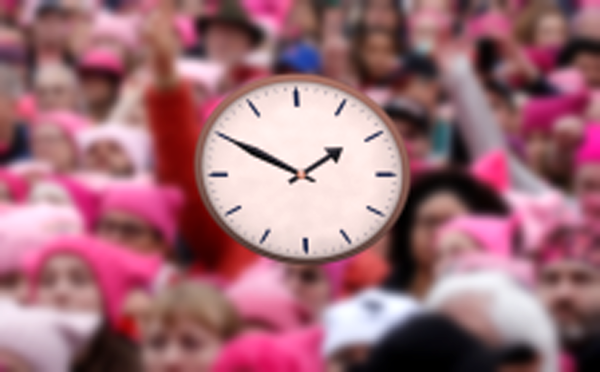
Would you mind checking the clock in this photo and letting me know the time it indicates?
1:50
